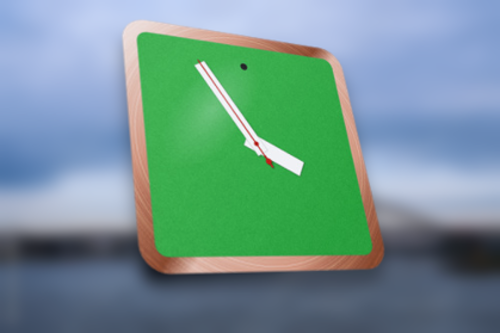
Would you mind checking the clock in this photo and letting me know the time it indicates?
3:54:55
